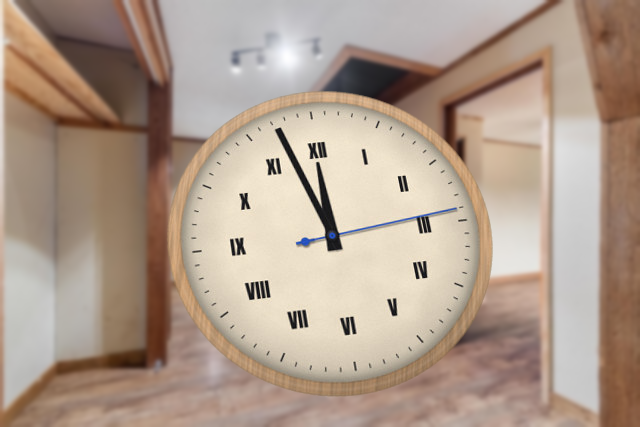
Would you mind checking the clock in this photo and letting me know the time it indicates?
11:57:14
